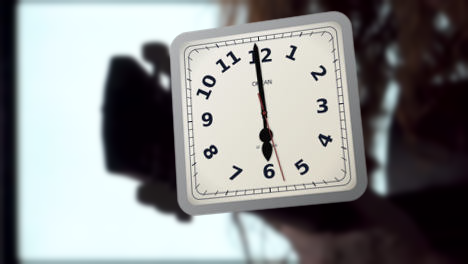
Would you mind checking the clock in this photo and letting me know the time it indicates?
5:59:28
